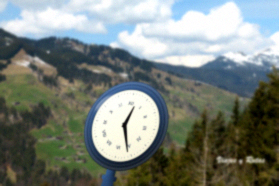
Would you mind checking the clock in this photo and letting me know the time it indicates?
12:26
